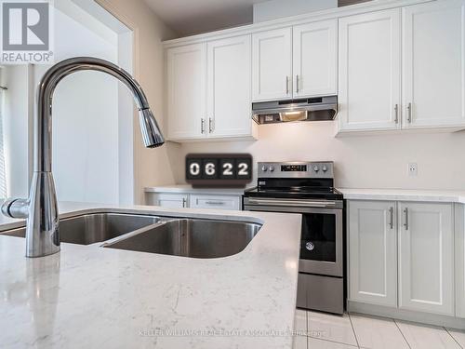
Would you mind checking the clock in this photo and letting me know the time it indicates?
6:22
